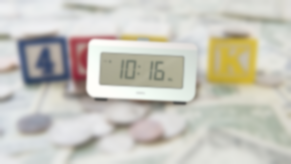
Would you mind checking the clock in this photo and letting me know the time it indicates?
10:16
